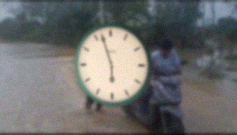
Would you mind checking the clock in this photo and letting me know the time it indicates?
5:57
